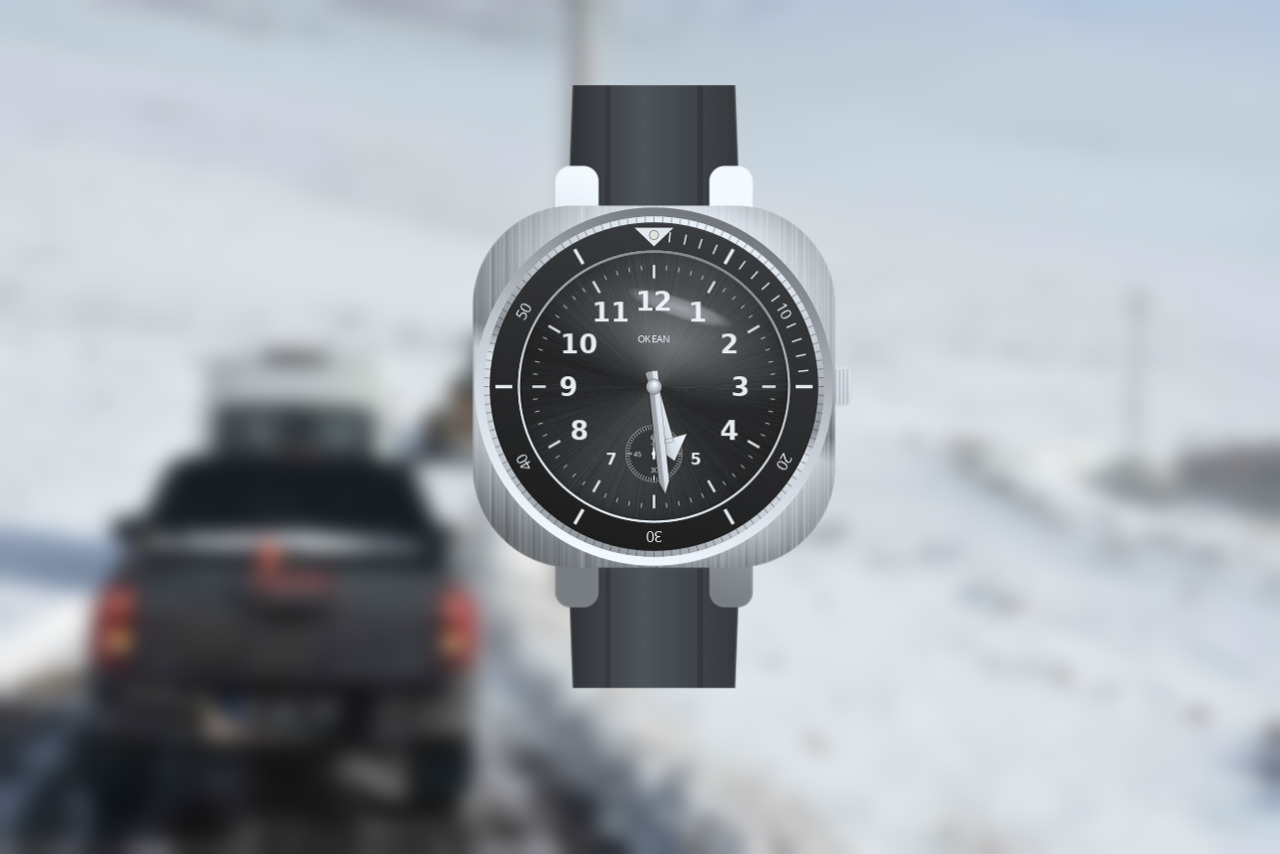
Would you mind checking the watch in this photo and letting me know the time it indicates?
5:29
